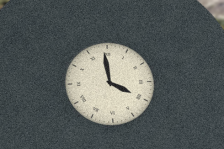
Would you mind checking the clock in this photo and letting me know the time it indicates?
3:59
